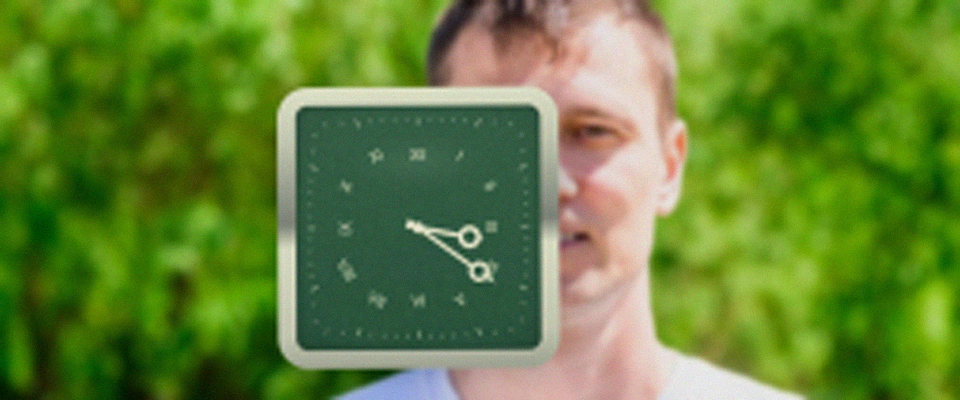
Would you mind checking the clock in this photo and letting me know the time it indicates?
3:21
